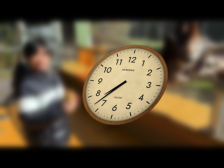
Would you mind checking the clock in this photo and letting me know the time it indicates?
7:37
